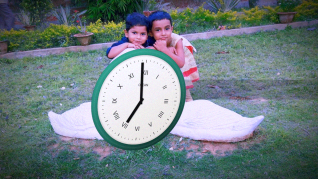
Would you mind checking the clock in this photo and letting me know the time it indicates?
6:59
